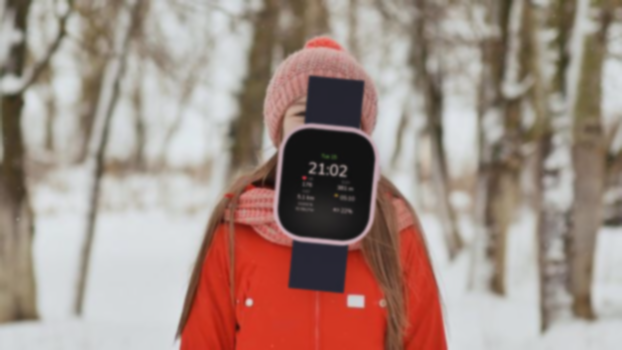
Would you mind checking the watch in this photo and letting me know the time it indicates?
21:02
